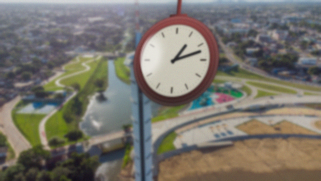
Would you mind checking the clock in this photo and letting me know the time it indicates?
1:12
